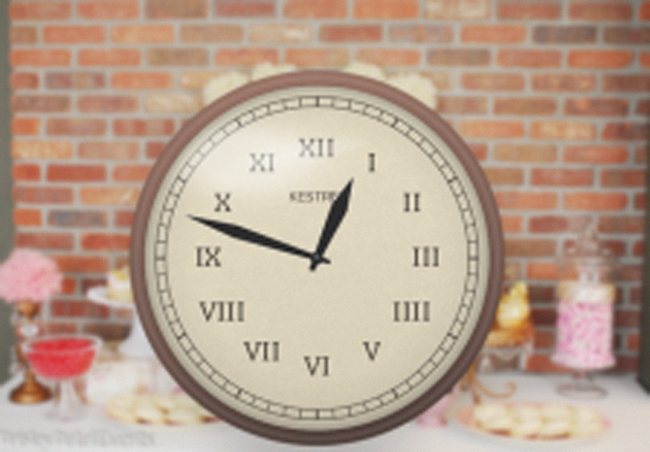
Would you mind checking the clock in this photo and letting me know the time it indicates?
12:48
